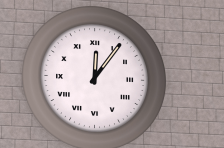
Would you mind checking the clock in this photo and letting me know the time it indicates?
12:06
